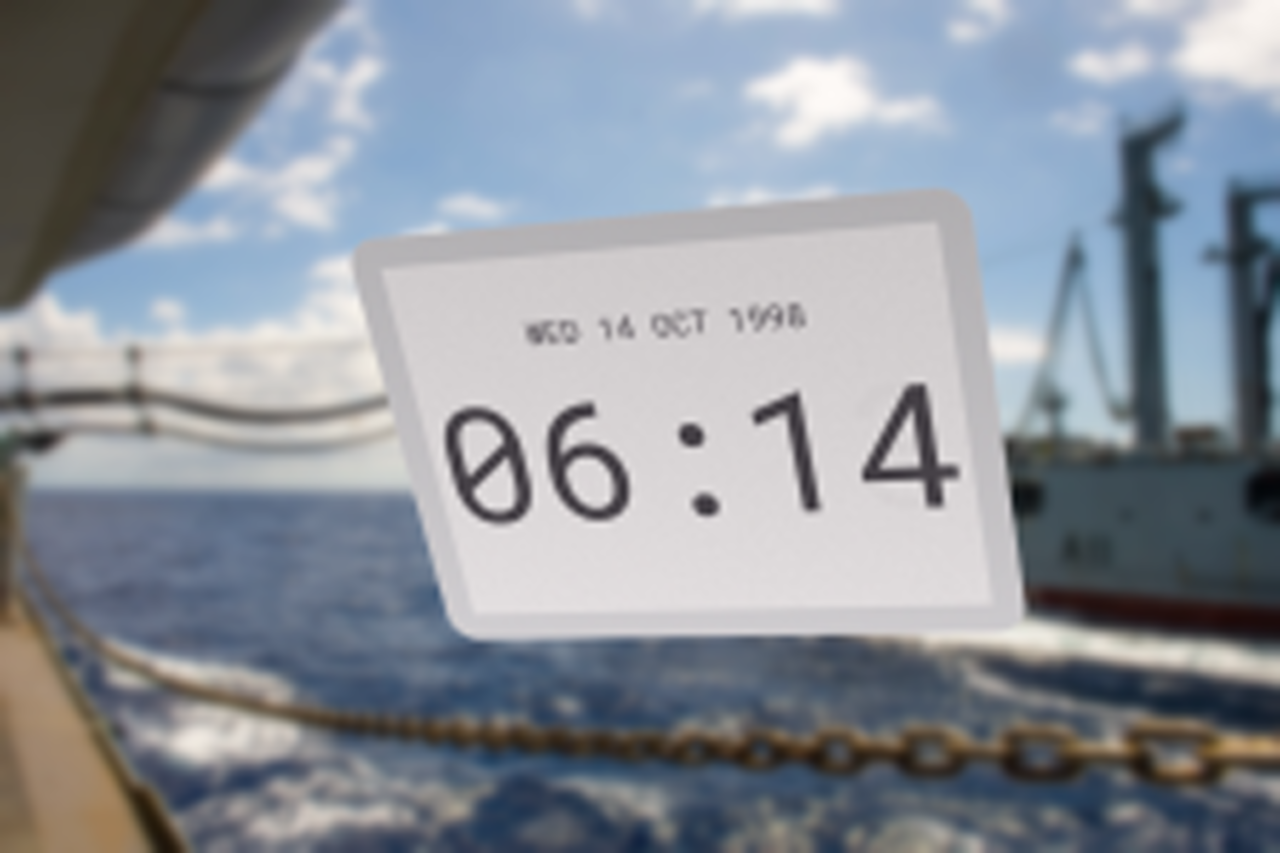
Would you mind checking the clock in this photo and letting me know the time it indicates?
6:14
